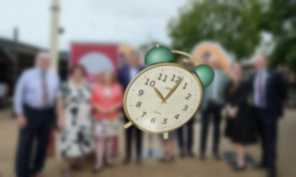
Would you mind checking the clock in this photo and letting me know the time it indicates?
10:02
